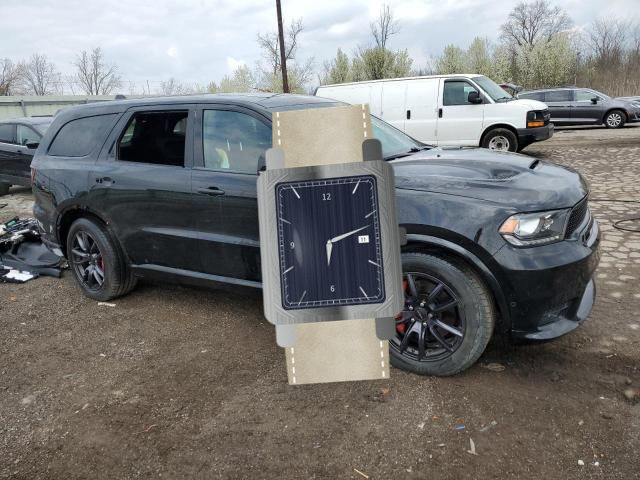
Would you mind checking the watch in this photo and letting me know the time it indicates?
6:12
